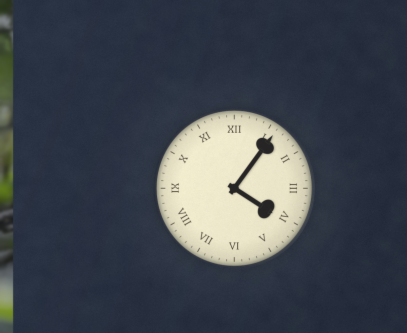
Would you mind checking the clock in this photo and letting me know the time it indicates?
4:06
